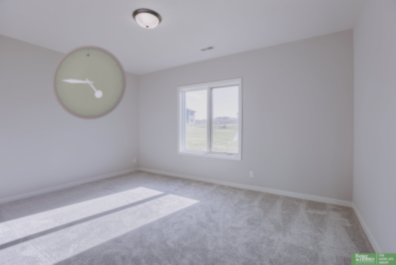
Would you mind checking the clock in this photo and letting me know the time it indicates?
4:46
